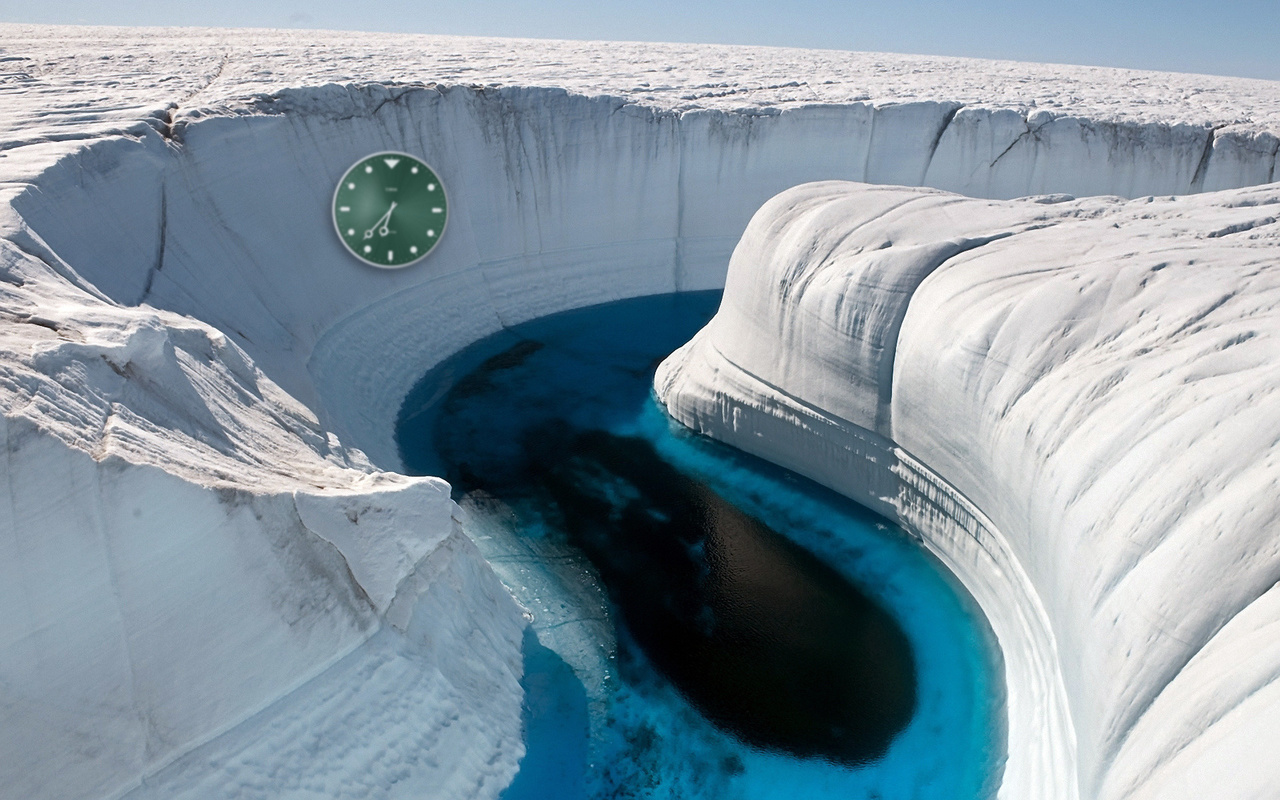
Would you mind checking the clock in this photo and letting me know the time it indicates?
6:37
